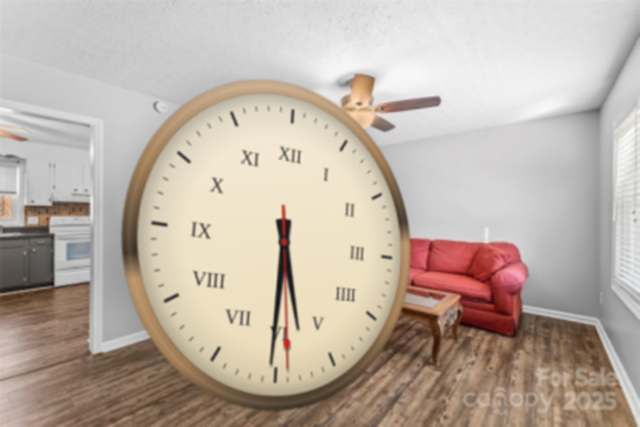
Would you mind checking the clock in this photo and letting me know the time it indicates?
5:30:29
